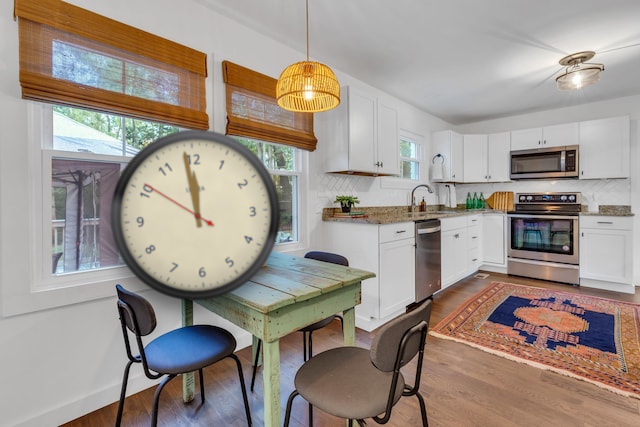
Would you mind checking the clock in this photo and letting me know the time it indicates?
11:58:51
